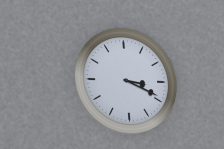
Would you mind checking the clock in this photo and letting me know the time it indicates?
3:19
